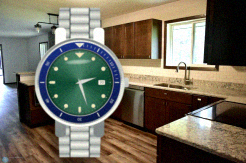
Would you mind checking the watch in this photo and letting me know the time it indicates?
2:27
